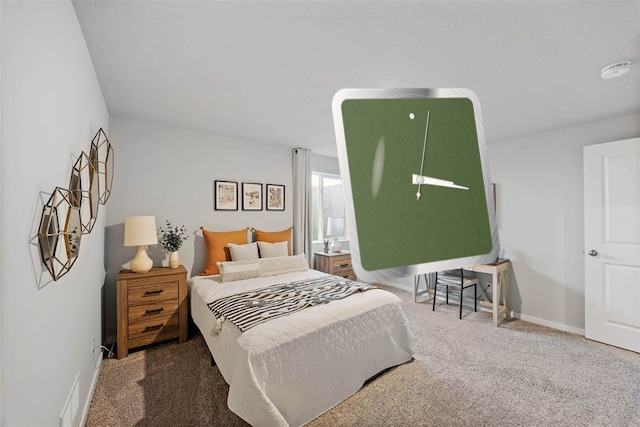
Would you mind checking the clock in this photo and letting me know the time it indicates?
3:17:03
